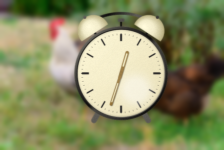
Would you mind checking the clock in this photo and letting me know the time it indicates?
12:33
